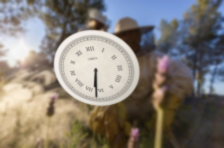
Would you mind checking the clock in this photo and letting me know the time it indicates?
6:32
